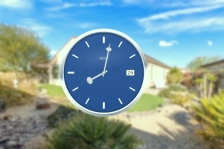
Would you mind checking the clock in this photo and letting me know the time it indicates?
8:02
